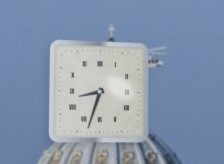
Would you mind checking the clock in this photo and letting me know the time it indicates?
8:33
